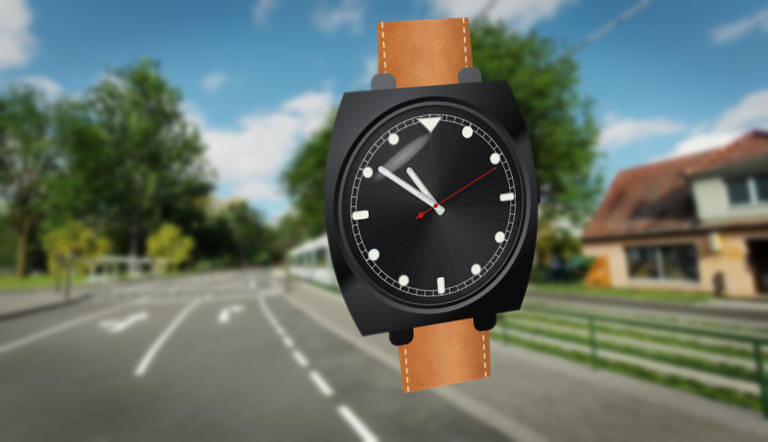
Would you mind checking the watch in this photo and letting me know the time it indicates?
10:51:11
